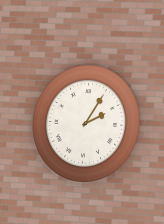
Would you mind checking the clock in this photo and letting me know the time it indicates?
2:05
